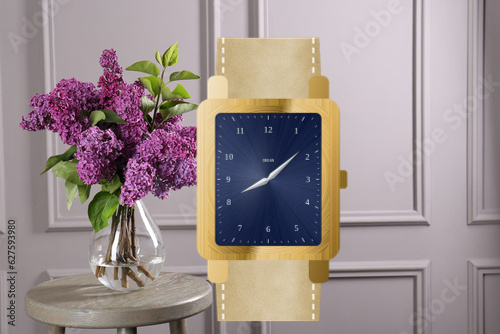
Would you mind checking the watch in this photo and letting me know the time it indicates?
8:08
